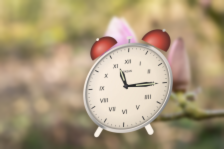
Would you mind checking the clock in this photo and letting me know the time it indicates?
11:15
